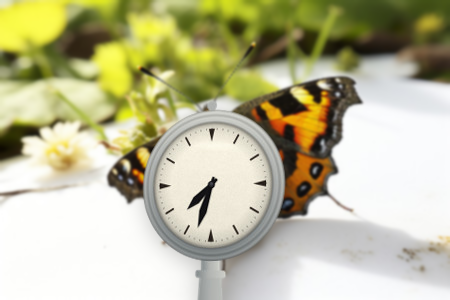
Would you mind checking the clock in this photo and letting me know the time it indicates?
7:33
